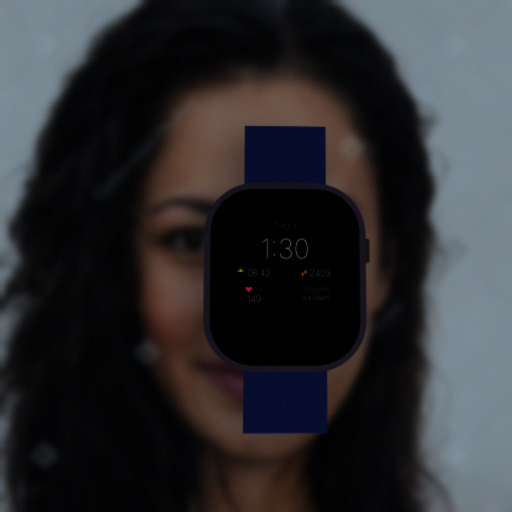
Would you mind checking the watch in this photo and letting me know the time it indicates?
1:30
